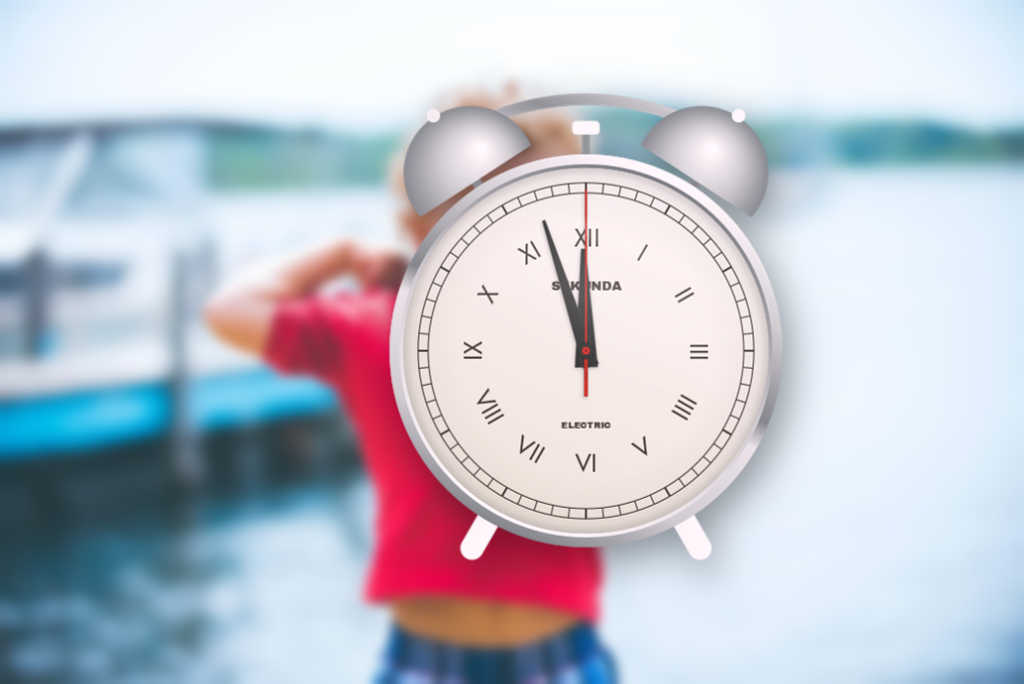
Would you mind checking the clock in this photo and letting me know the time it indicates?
11:57:00
